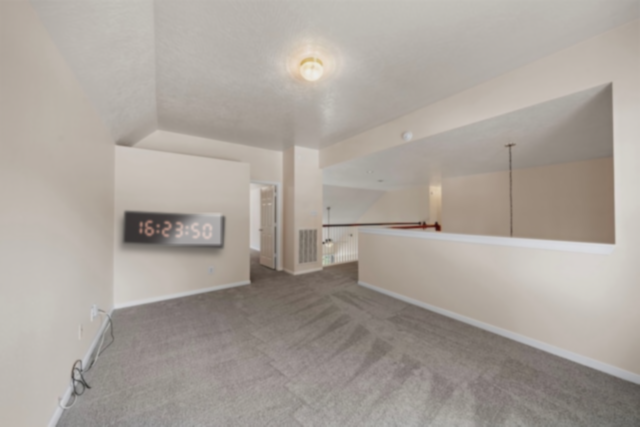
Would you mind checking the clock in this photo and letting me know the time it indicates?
16:23:50
